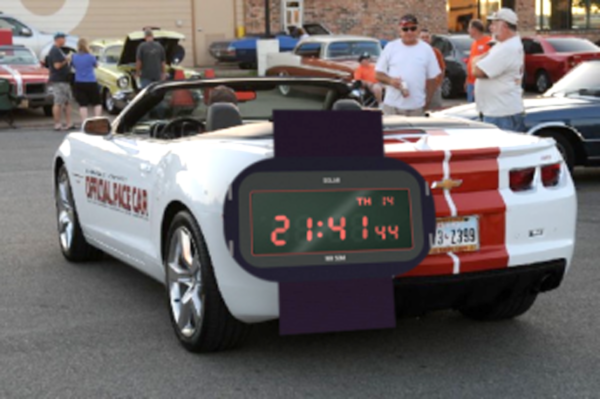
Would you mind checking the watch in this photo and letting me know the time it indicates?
21:41:44
